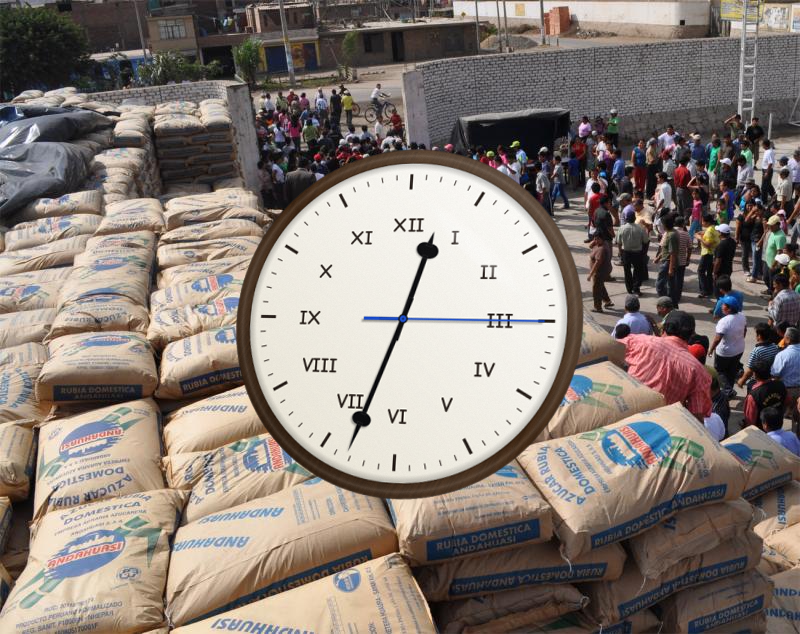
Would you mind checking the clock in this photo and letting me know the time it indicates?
12:33:15
